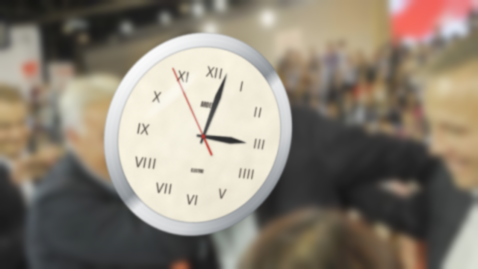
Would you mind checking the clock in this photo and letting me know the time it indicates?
3:01:54
